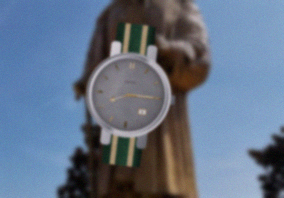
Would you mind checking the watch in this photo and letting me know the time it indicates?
8:15
